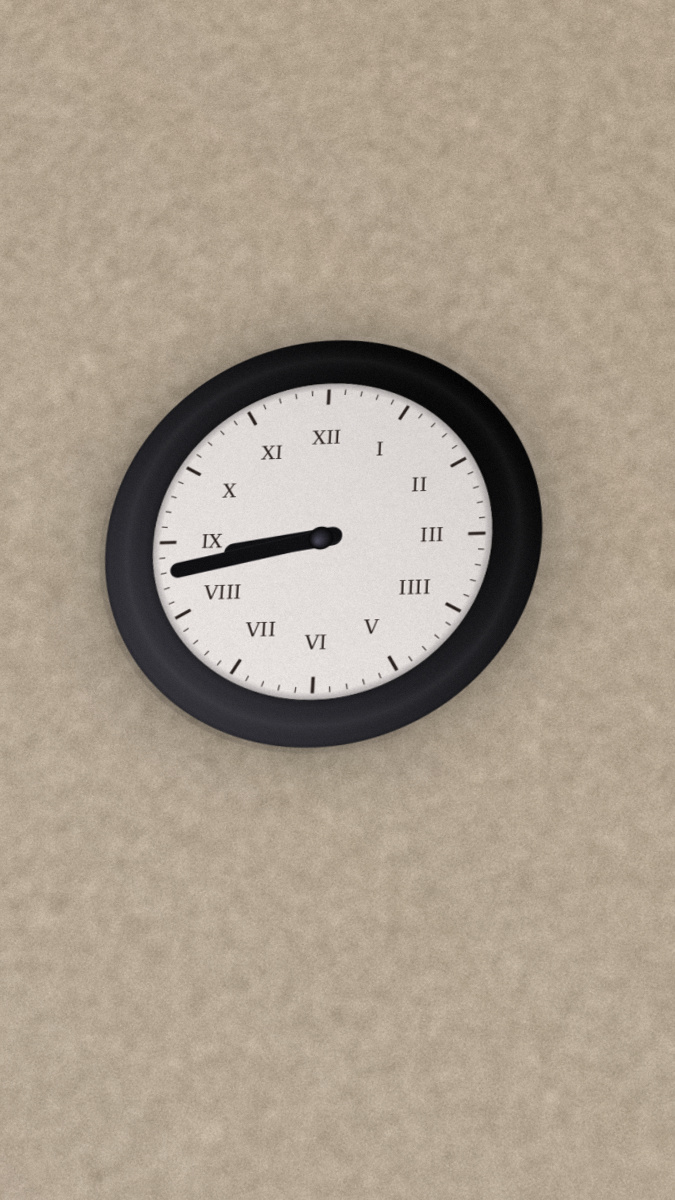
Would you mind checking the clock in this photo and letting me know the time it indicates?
8:43
